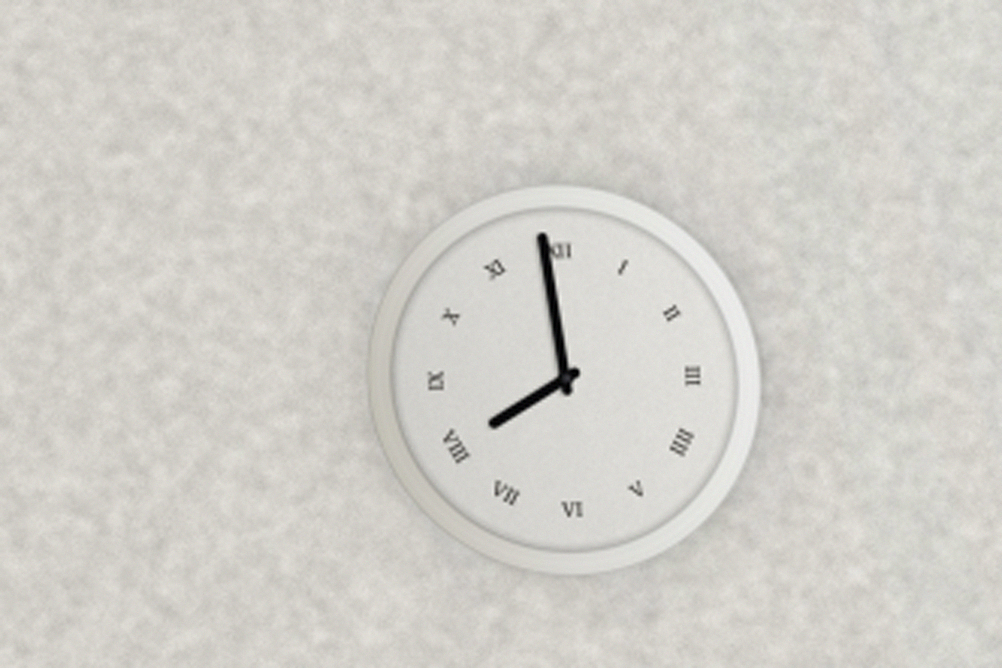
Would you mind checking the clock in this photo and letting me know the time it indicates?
7:59
